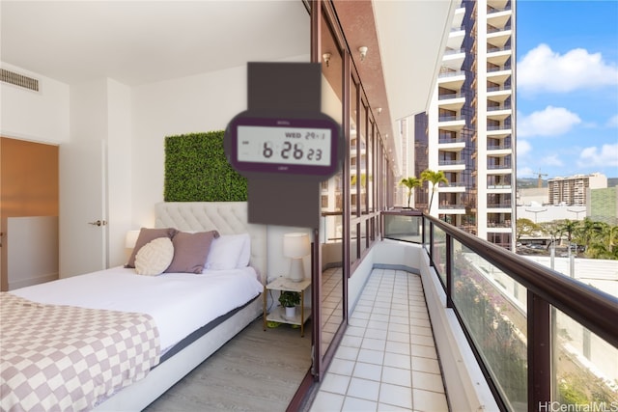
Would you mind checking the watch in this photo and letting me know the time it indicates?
6:26:23
